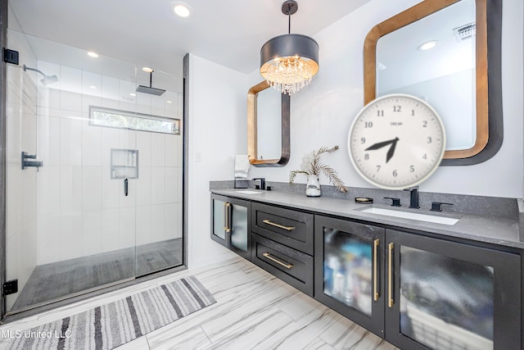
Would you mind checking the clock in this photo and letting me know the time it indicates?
6:42
